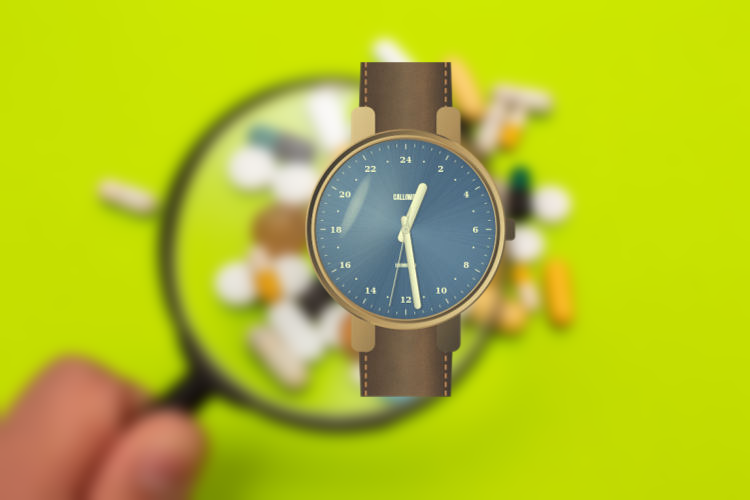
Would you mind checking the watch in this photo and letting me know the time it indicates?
1:28:32
